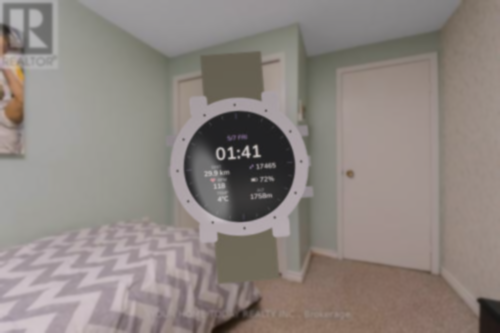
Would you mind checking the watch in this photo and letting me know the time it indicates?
1:41
